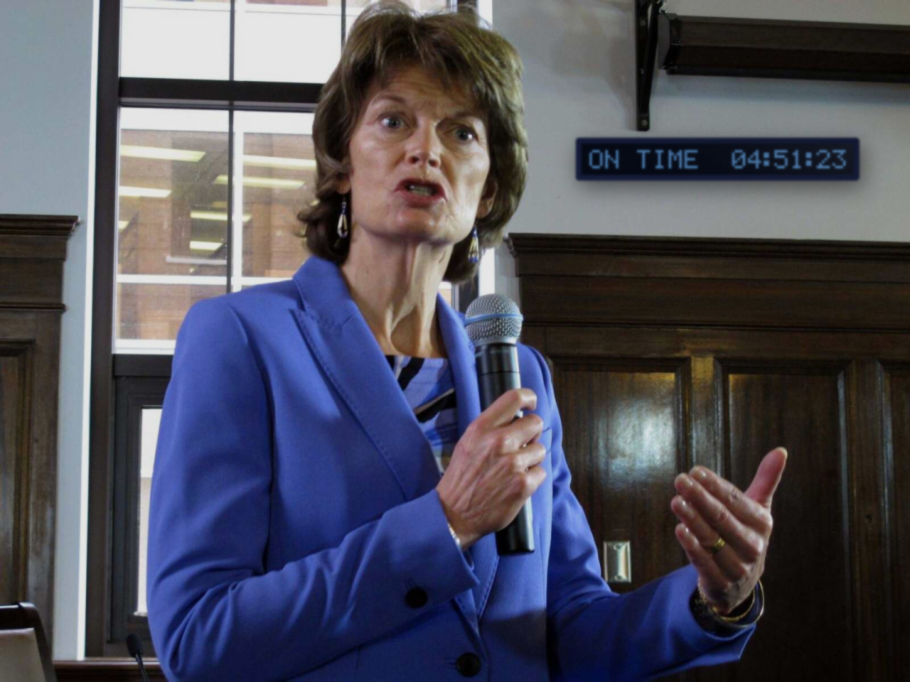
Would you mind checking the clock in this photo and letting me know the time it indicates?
4:51:23
